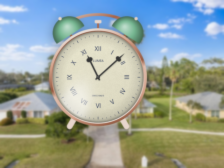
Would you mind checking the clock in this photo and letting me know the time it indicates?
11:08
